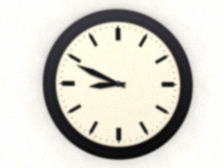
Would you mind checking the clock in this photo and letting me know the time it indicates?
8:49
